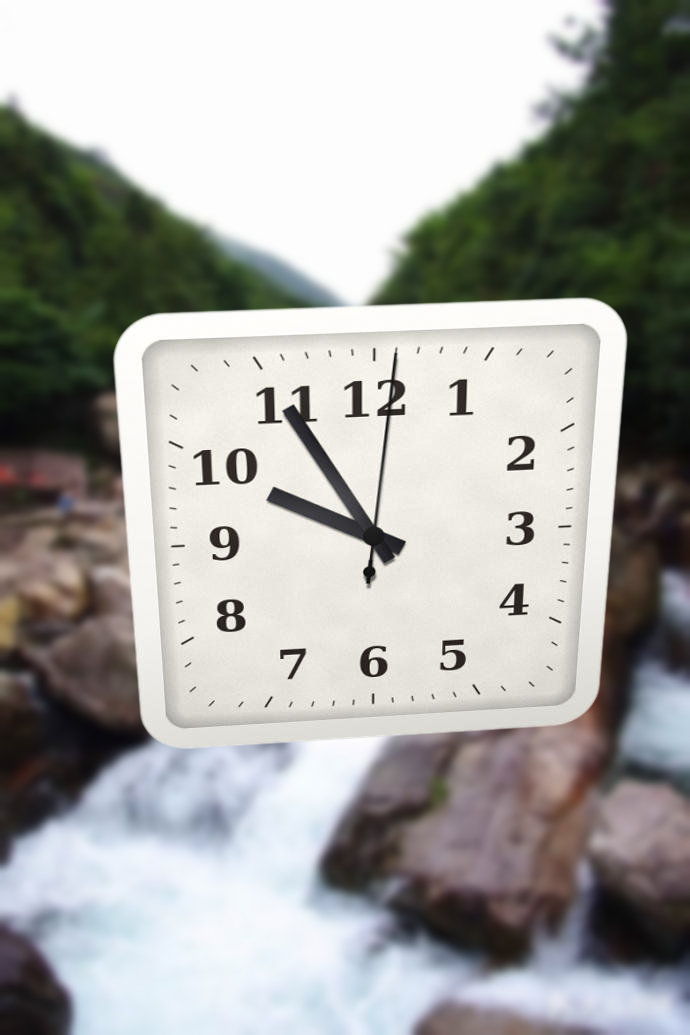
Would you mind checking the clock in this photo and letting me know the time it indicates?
9:55:01
